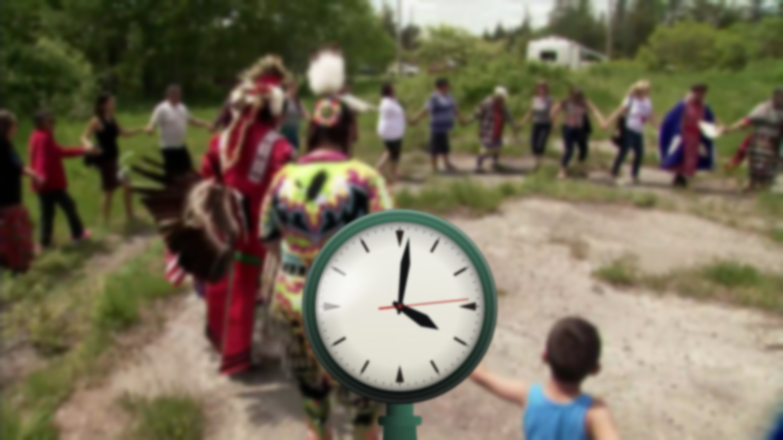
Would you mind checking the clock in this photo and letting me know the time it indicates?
4:01:14
